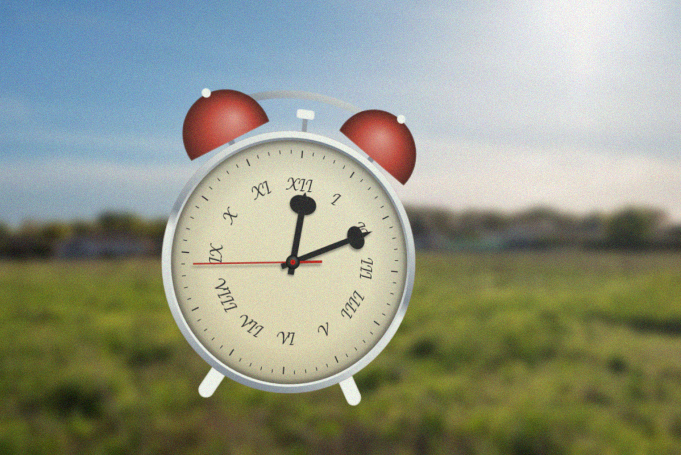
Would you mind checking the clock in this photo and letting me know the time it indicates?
12:10:44
